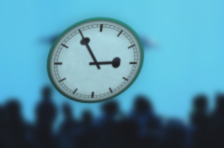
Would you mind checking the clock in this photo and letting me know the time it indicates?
2:55
